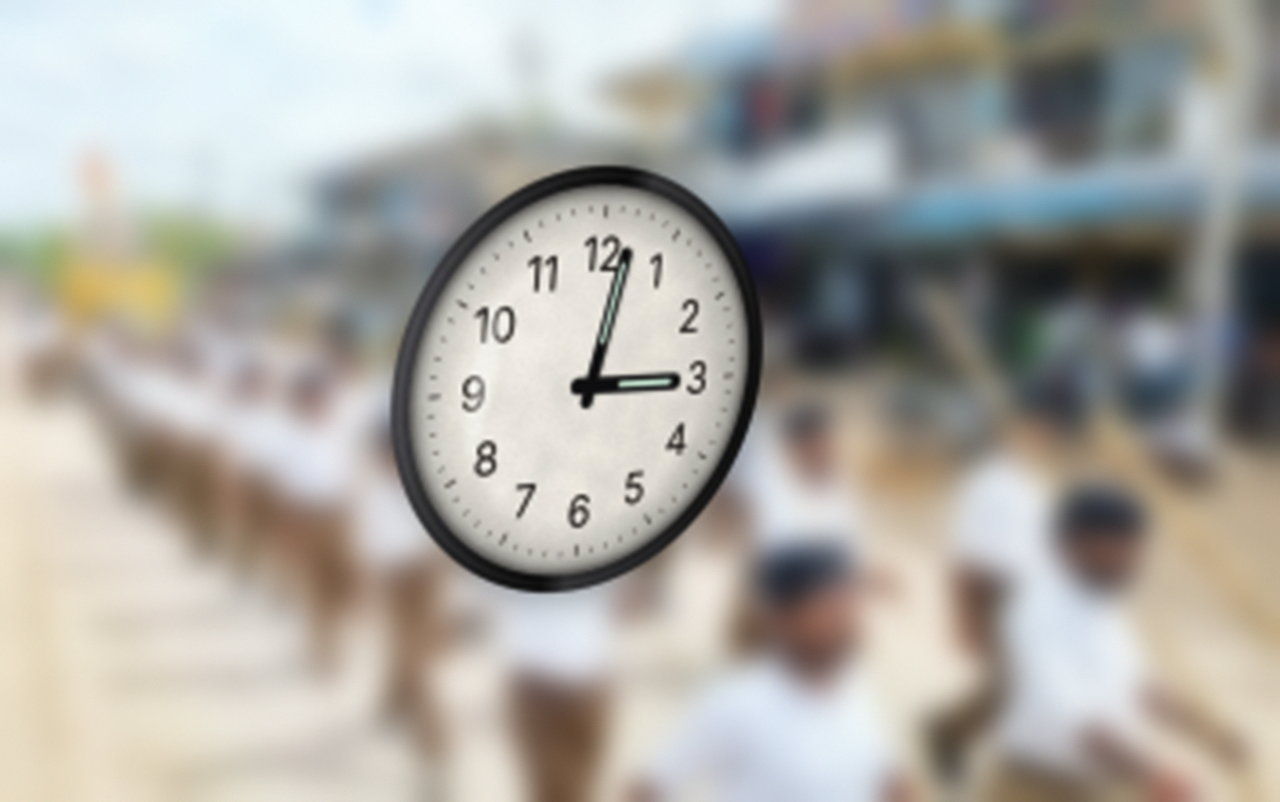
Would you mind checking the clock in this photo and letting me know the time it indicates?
3:02
